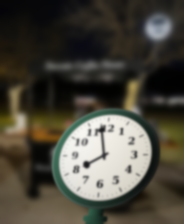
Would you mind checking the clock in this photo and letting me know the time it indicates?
7:58
